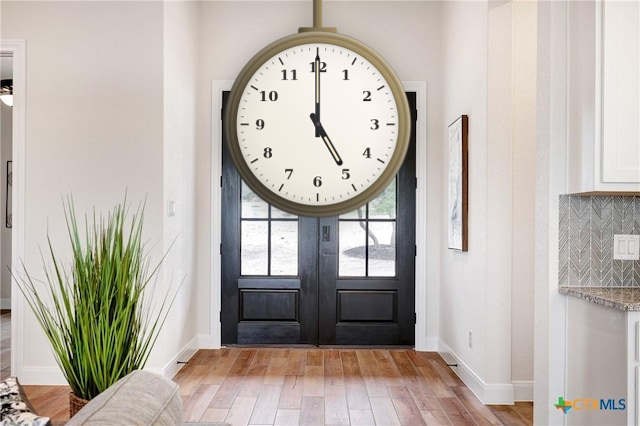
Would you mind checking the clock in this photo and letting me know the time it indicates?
5:00
